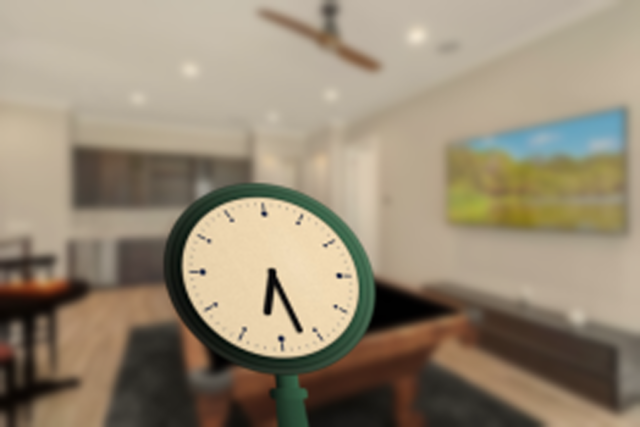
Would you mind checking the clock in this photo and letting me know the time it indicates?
6:27
